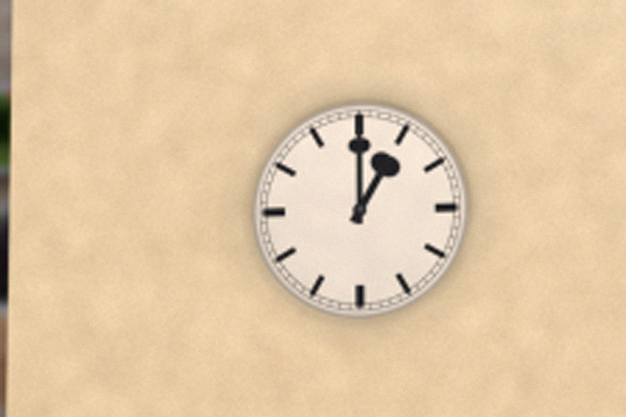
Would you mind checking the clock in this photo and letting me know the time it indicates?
1:00
